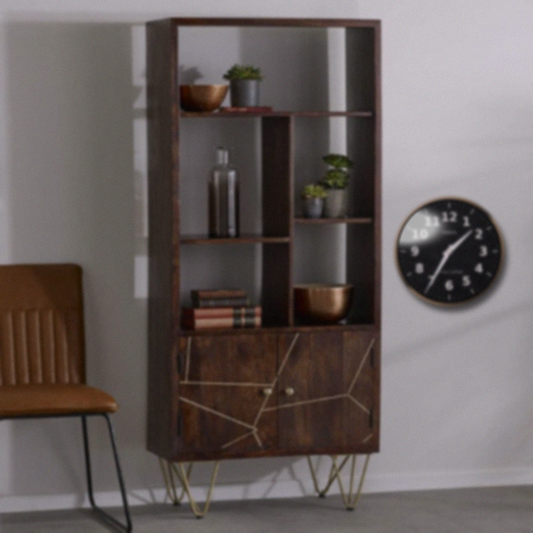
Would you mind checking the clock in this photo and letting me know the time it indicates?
1:35
